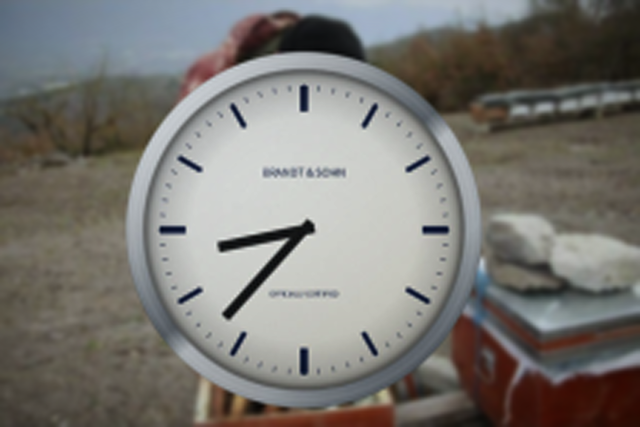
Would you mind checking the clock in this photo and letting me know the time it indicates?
8:37
